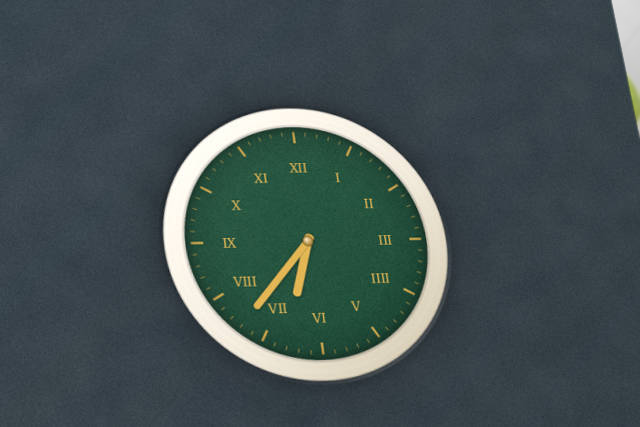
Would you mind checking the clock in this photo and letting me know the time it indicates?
6:37
